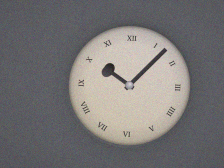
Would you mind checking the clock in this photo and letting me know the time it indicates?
10:07
